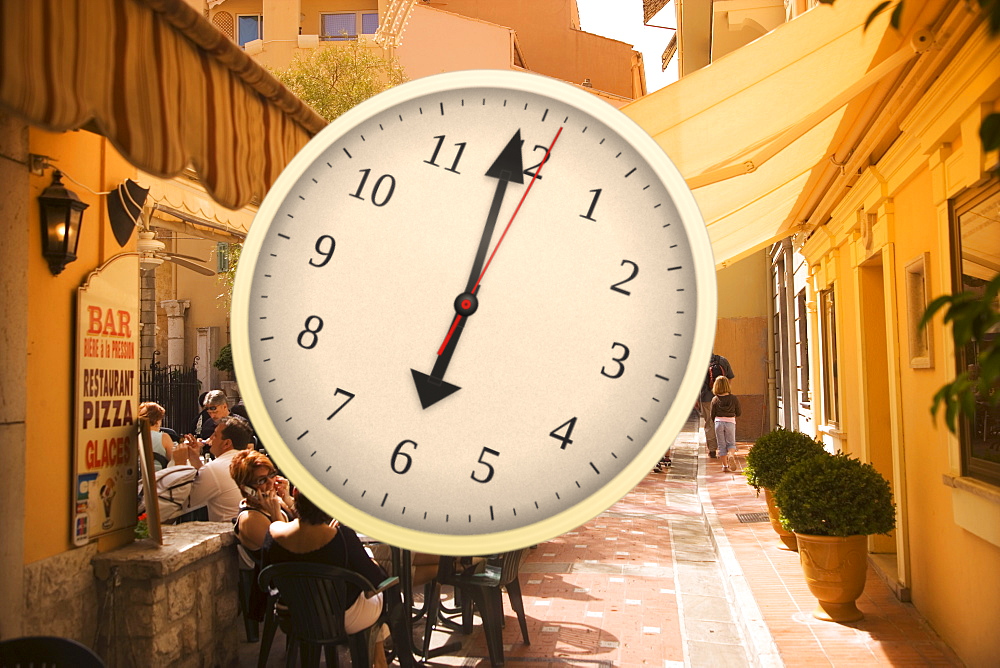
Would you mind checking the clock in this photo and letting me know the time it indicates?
5:59:01
